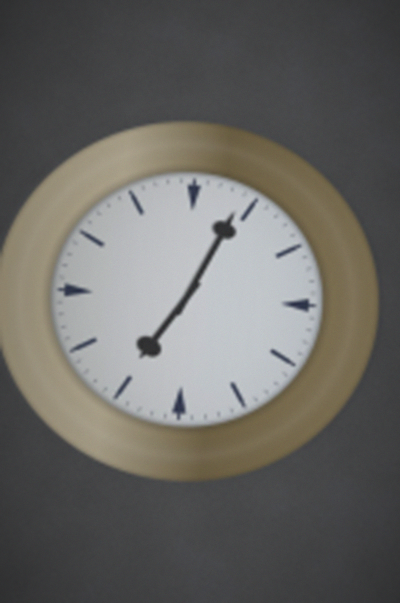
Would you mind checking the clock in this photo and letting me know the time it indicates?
7:04
